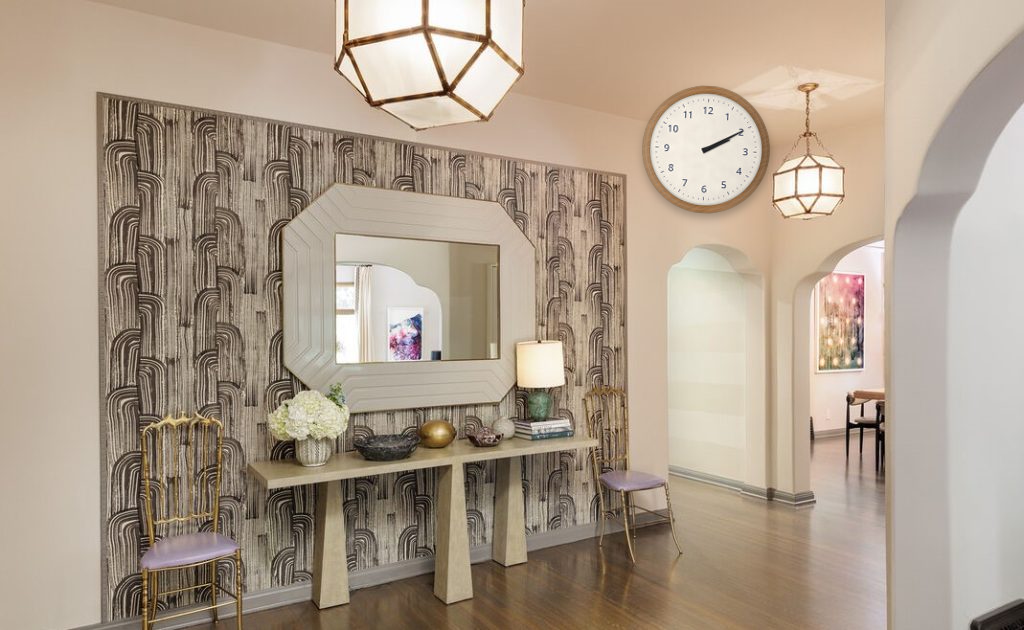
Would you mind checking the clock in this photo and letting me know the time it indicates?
2:10
